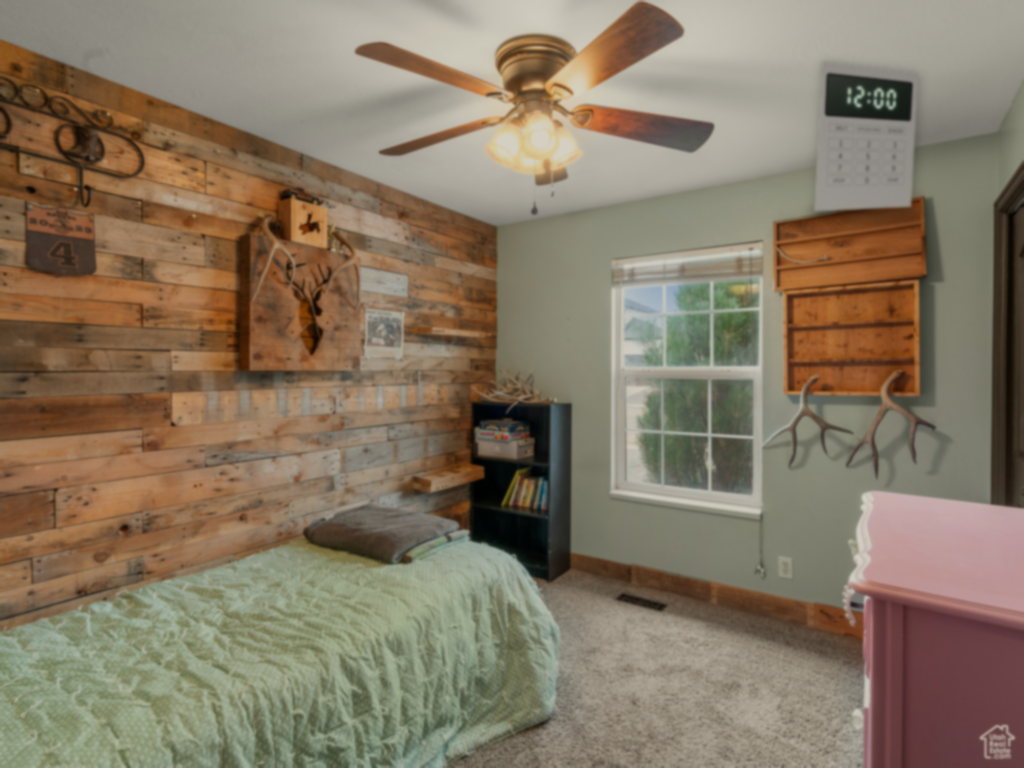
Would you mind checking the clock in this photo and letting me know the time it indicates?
12:00
